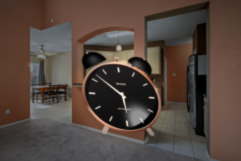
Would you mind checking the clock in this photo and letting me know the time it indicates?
5:52
